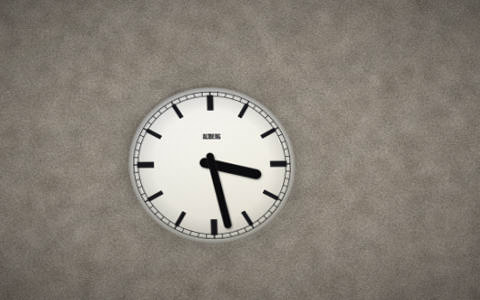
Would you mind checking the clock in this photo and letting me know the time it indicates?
3:28
